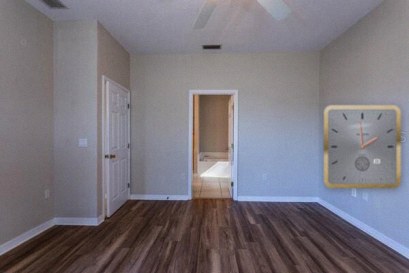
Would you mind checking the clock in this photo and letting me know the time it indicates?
1:59
